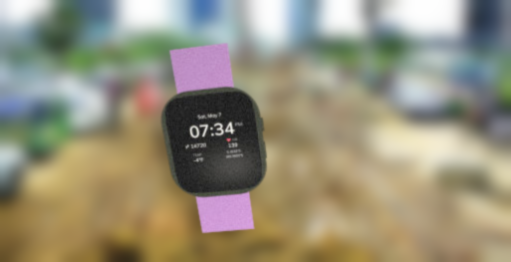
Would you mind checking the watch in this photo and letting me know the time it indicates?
7:34
